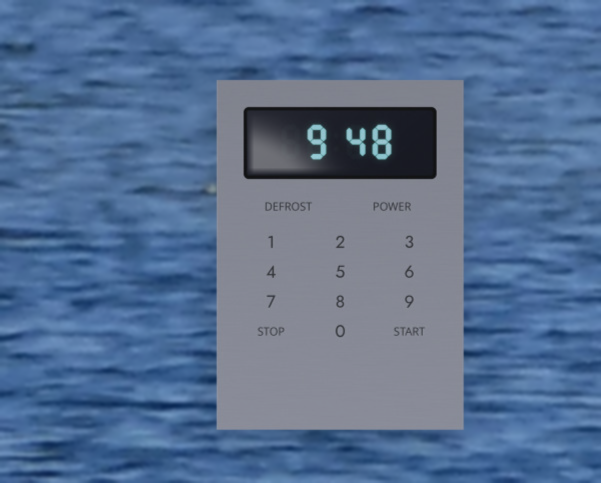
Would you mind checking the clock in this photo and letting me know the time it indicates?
9:48
